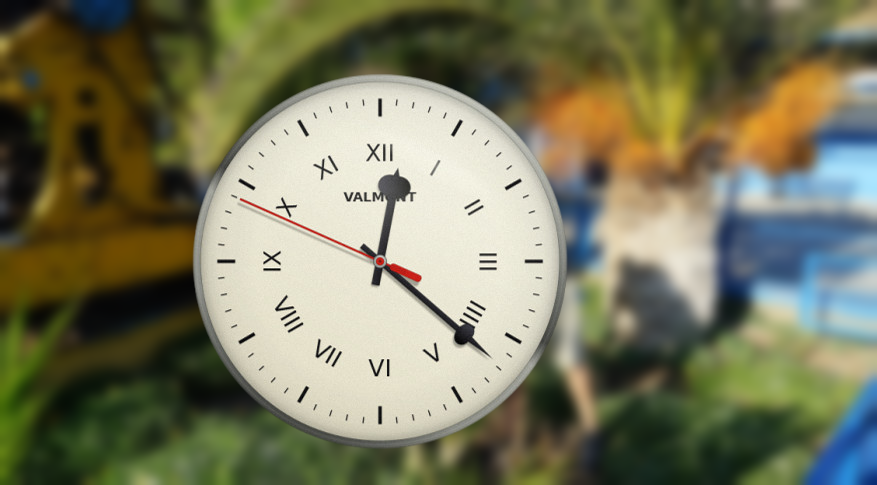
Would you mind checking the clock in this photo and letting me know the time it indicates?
12:21:49
